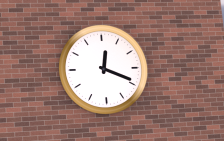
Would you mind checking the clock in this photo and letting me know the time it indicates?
12:19
